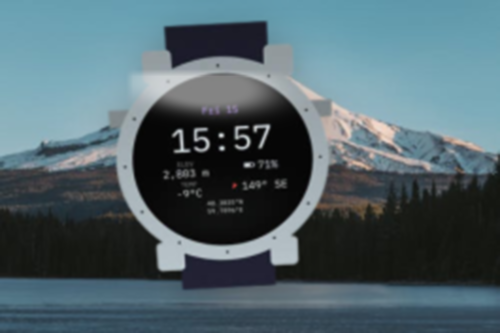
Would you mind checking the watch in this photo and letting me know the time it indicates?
15:57
